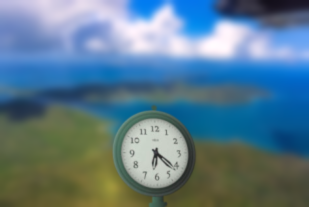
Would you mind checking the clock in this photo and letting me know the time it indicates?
6:22
